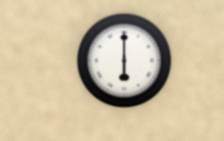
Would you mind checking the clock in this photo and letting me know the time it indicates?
6:00
